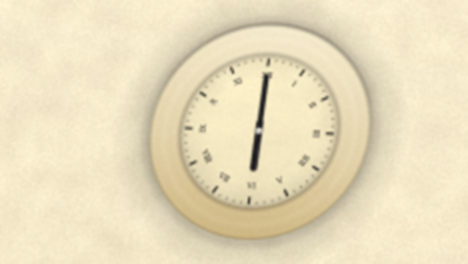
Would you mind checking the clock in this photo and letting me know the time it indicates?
6:00
